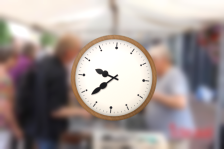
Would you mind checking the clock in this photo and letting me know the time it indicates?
9:38
